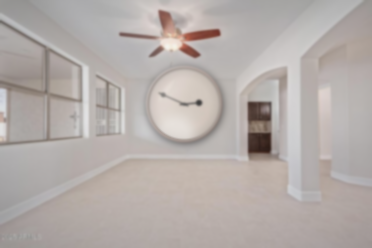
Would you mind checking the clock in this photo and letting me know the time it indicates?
2:49
